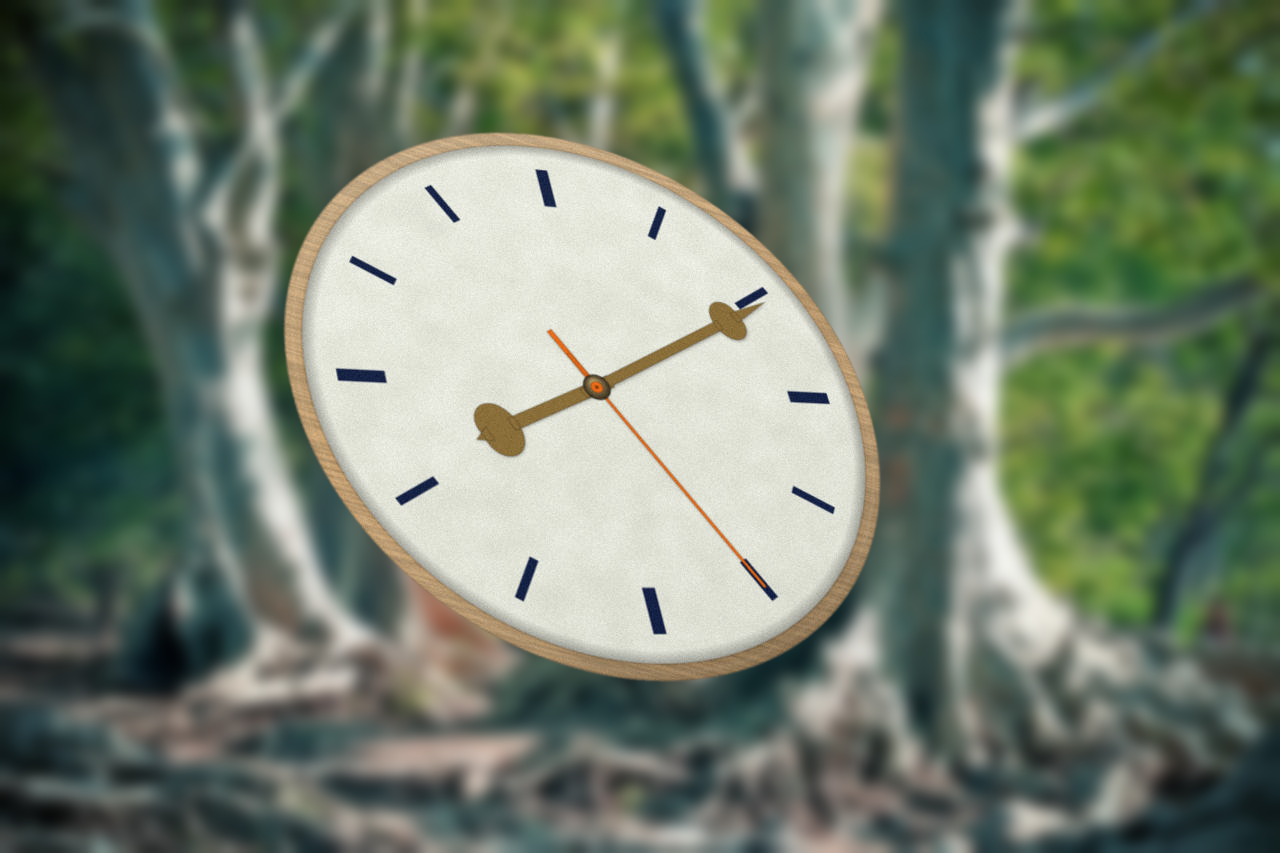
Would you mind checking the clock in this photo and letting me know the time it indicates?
8:10:25
